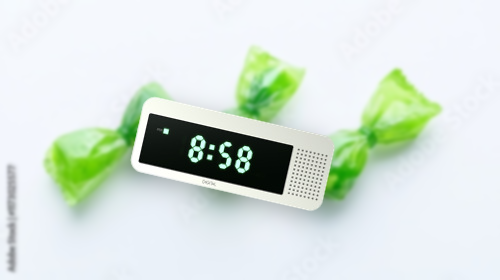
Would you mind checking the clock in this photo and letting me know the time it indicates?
8:58
